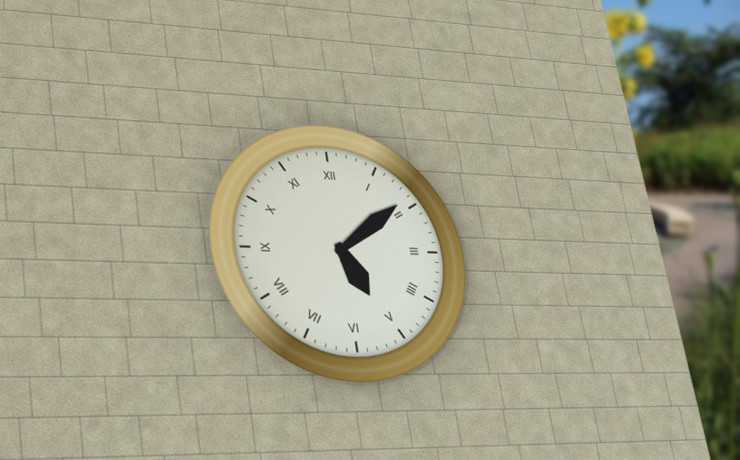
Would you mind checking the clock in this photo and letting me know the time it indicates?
5:09
